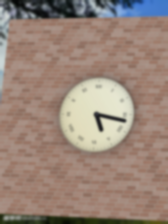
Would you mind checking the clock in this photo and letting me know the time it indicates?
5:17
